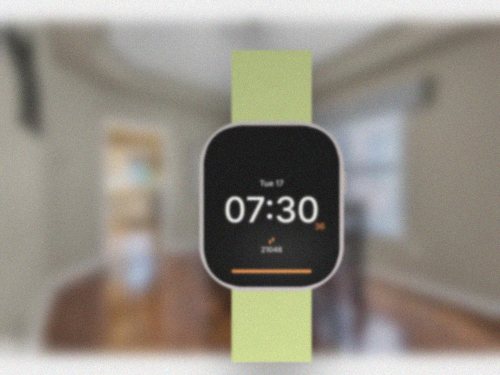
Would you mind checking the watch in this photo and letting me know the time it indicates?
7:30
